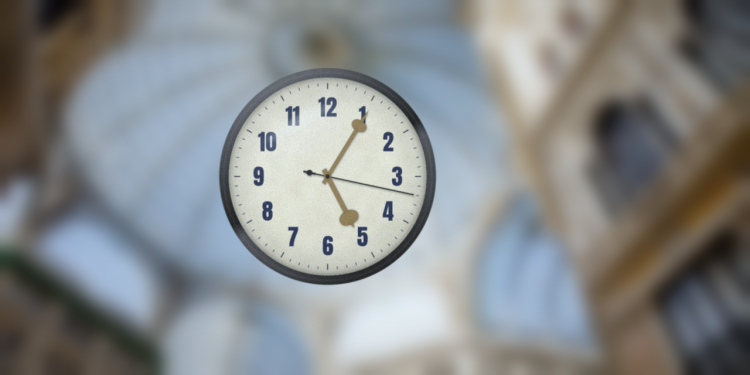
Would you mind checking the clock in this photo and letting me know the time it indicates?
5:05:17
